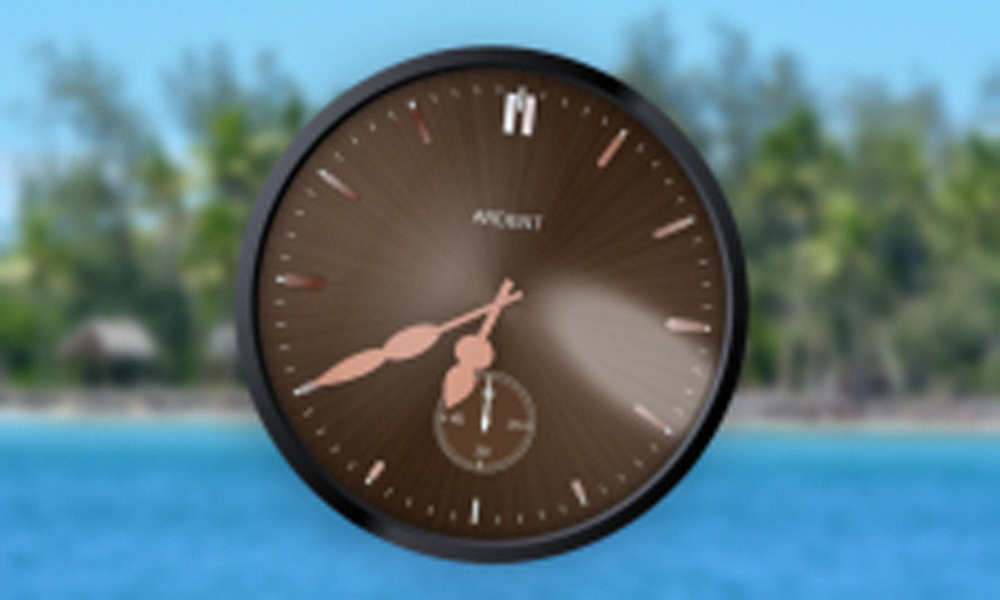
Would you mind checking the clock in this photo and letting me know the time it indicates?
6:40
